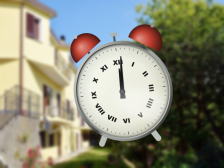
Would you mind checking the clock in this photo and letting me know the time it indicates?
12:01
